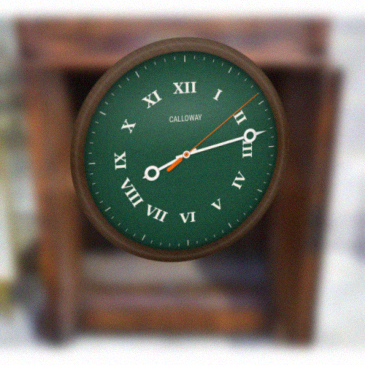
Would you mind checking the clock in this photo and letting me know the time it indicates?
8:13:09
